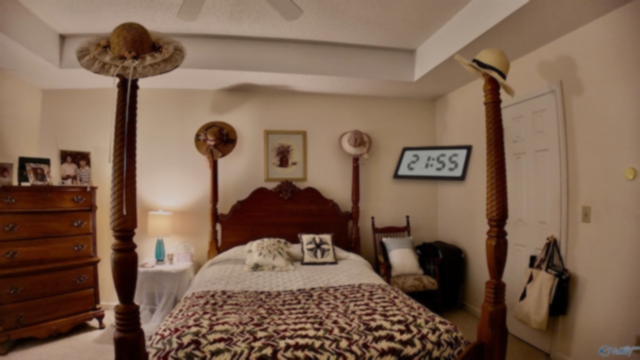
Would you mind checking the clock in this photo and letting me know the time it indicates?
21:55
